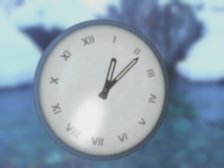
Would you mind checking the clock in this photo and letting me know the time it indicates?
1:11
